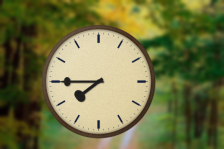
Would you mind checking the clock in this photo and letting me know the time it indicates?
7:45
